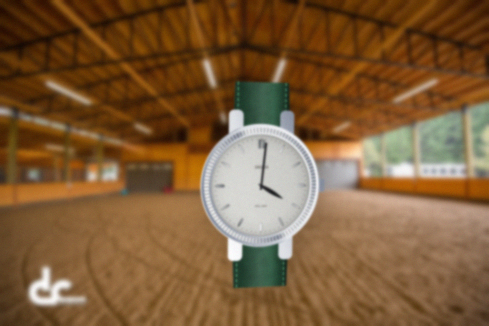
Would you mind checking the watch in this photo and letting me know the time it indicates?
4:01
